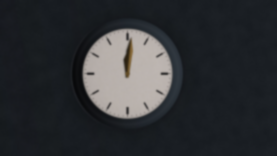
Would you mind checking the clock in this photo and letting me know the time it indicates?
12:01
